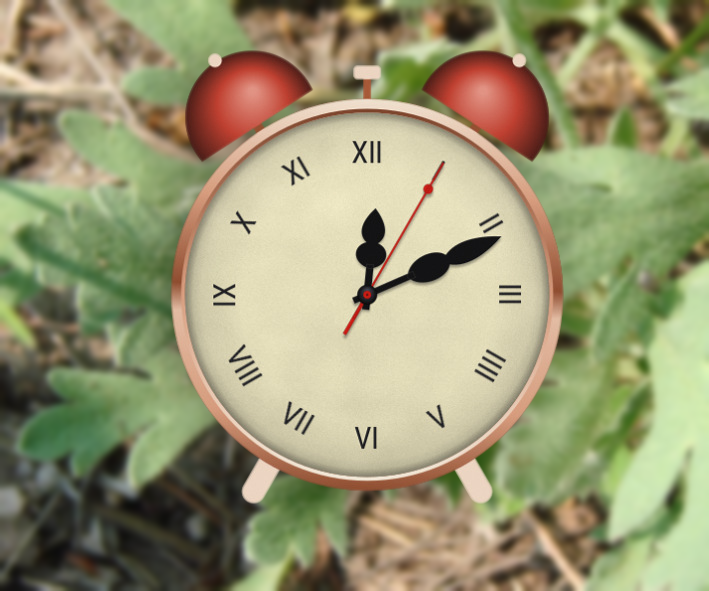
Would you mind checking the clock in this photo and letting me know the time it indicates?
12:11:05
